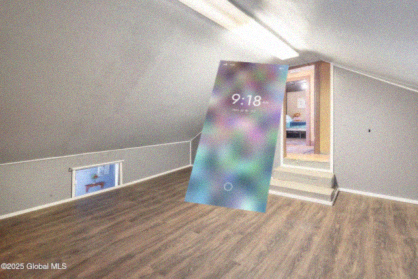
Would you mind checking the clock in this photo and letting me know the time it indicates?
9:18
